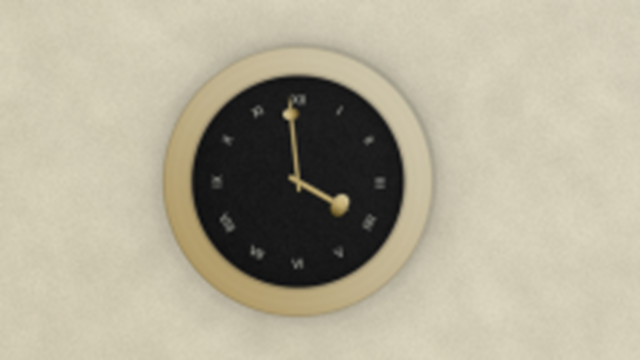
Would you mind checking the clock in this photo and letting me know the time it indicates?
3:59
